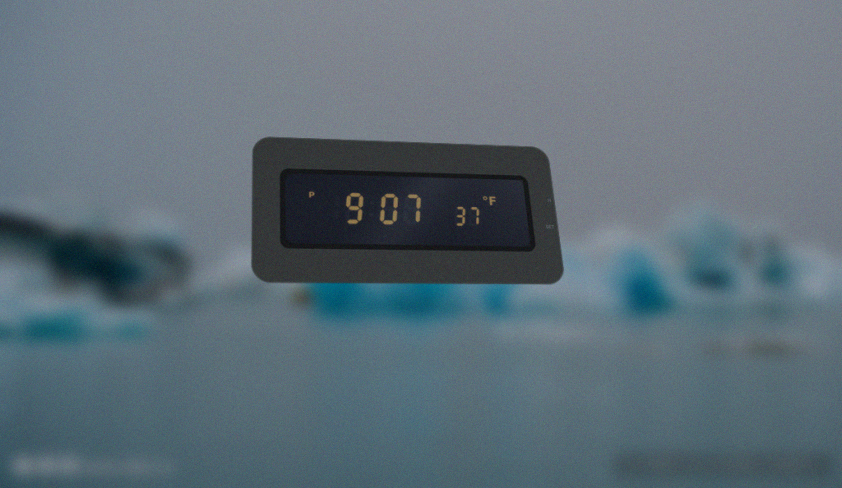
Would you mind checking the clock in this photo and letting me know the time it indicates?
9:07
